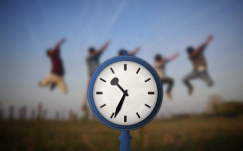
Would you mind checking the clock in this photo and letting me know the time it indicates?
10:34
